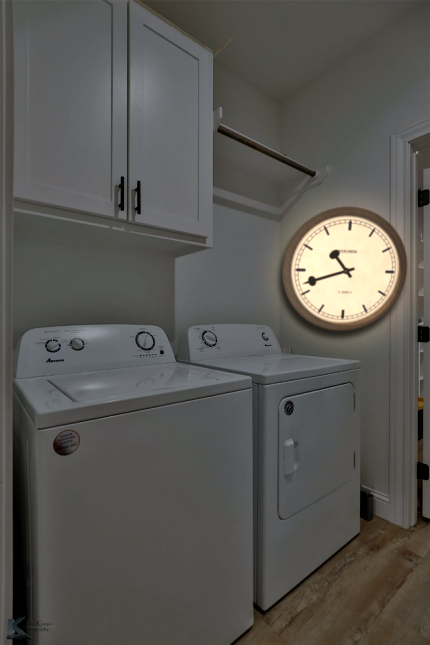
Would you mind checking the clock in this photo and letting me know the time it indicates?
10:42
